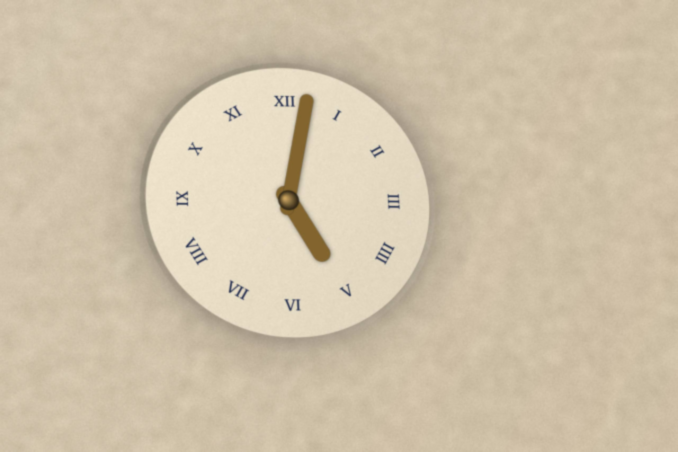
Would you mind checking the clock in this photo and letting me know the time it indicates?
5:02
